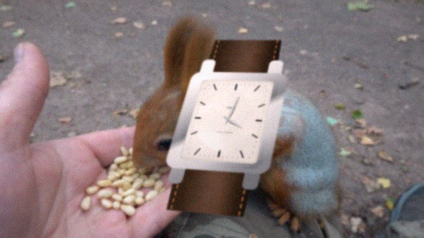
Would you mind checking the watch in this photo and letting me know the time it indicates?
4:02
